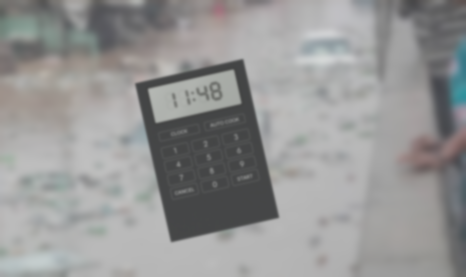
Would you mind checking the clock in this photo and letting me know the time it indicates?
11:48
